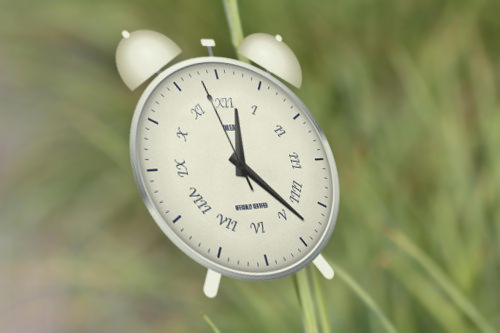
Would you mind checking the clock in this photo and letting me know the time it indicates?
12:22:58
